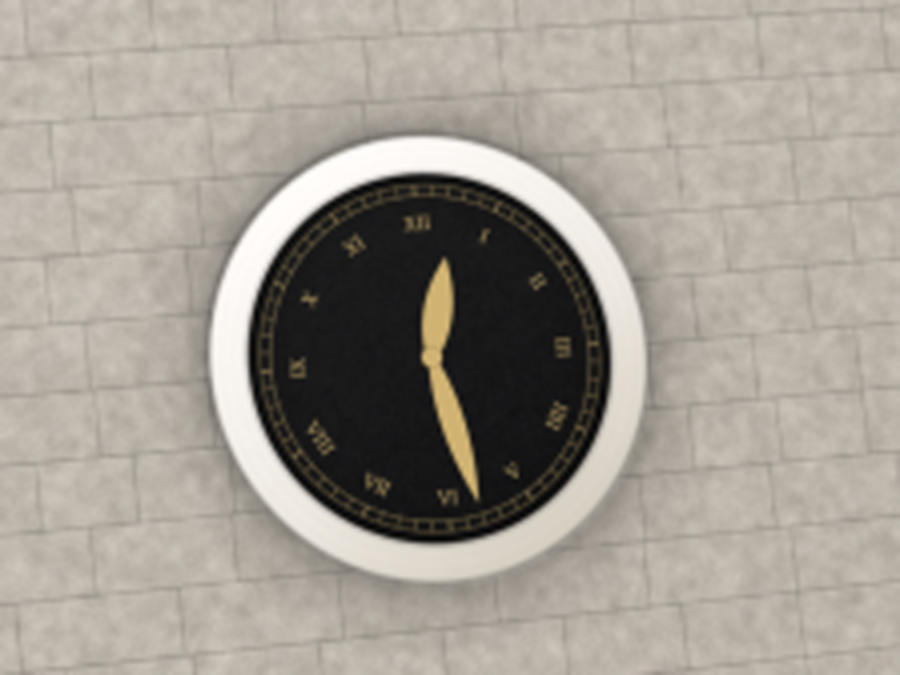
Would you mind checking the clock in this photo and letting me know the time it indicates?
12:28
